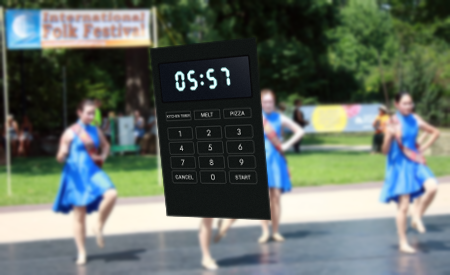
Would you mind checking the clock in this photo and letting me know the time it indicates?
5:57
